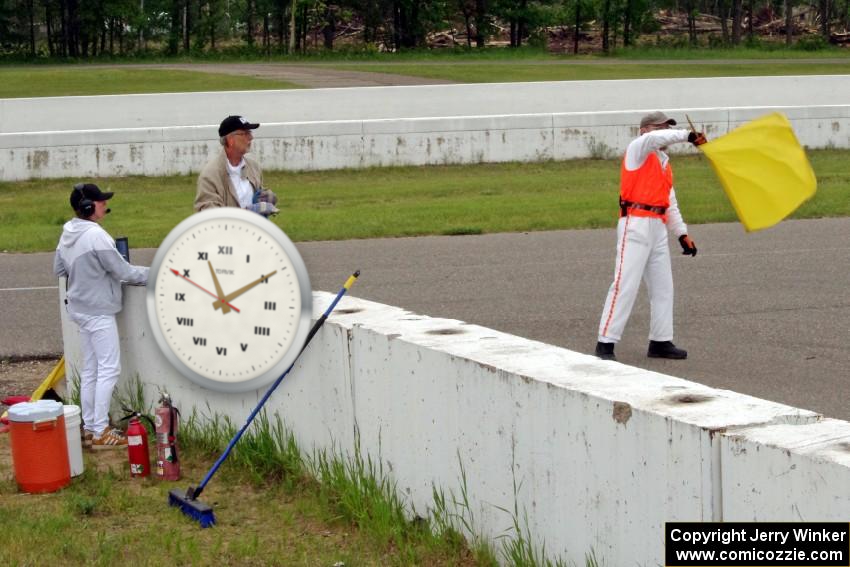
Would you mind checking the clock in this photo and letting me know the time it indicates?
11:09:49
